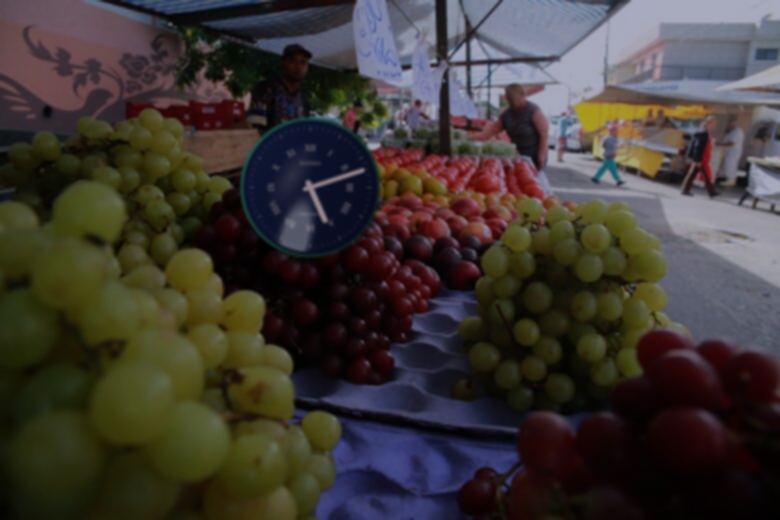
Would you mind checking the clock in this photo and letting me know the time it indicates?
5:12
